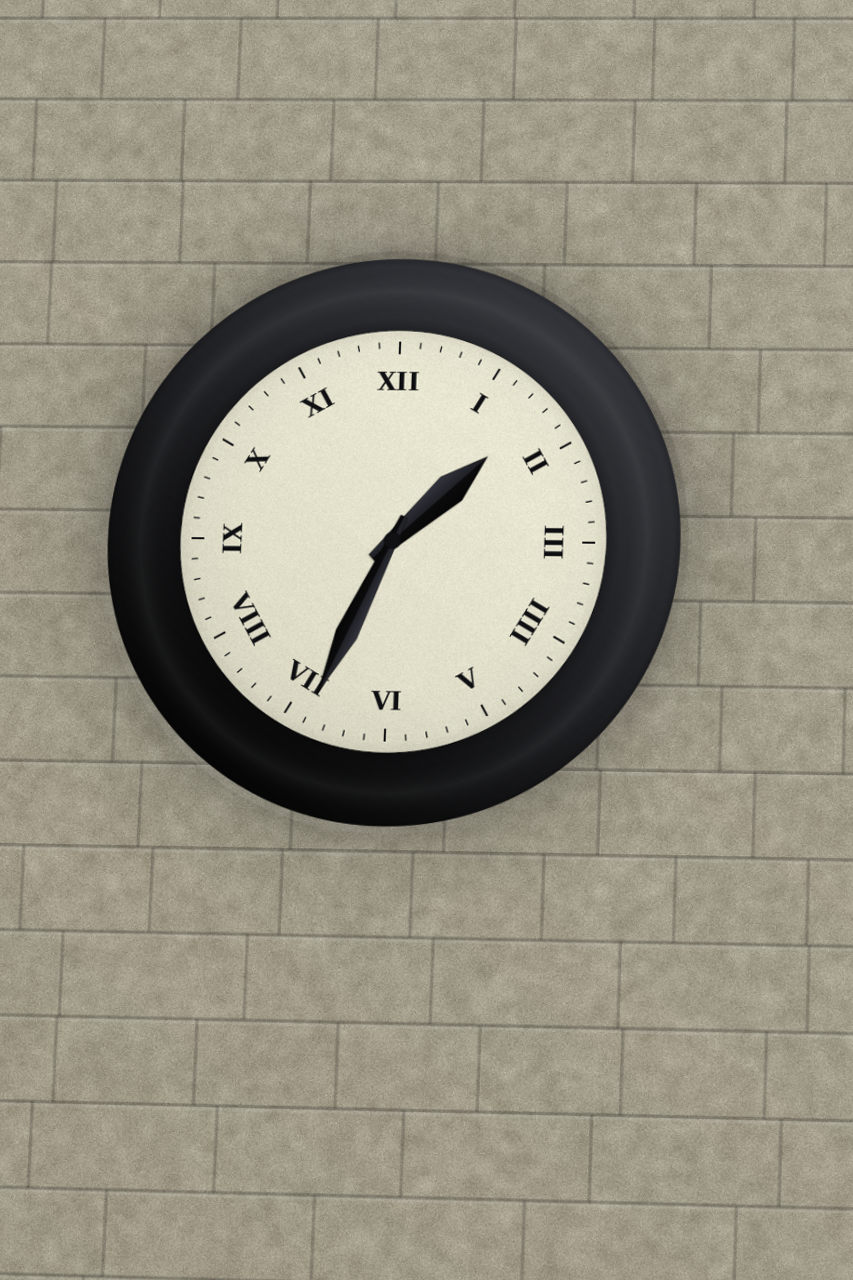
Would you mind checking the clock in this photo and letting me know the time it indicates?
1:34
